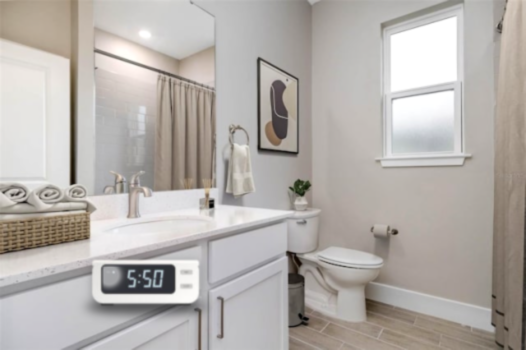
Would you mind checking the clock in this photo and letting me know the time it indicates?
5:50
